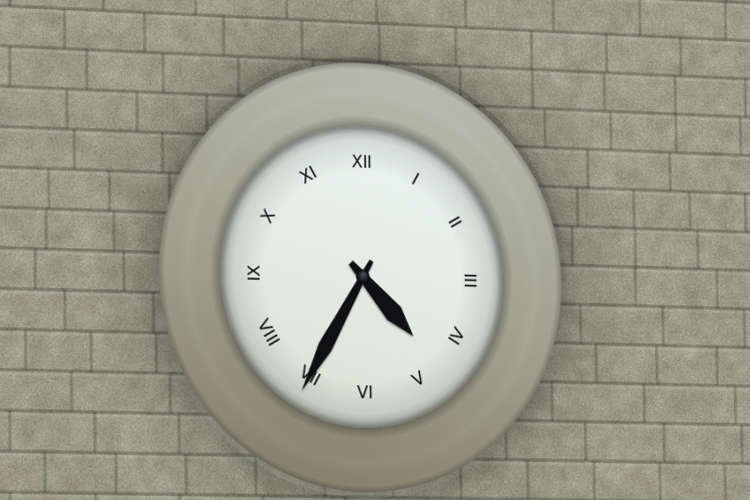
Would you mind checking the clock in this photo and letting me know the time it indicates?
4:35
